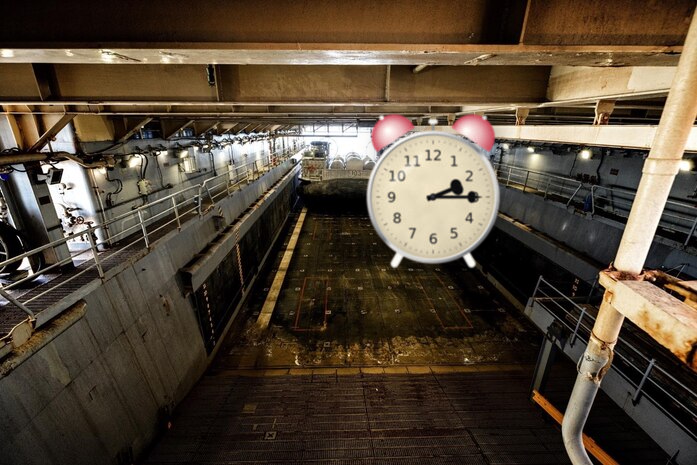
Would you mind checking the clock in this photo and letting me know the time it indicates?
2:15
